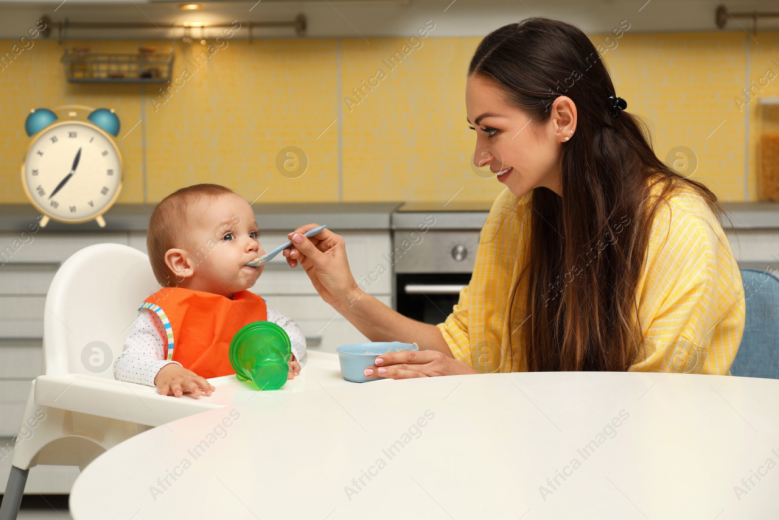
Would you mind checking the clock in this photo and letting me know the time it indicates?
12:37
